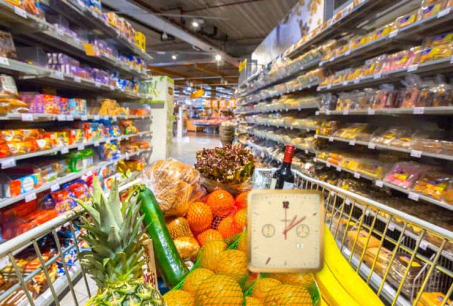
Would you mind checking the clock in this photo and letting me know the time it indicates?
1:09
